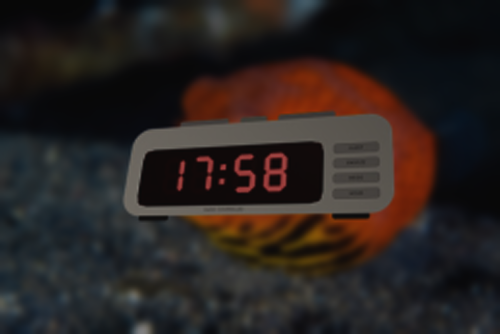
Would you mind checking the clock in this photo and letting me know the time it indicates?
17:58
